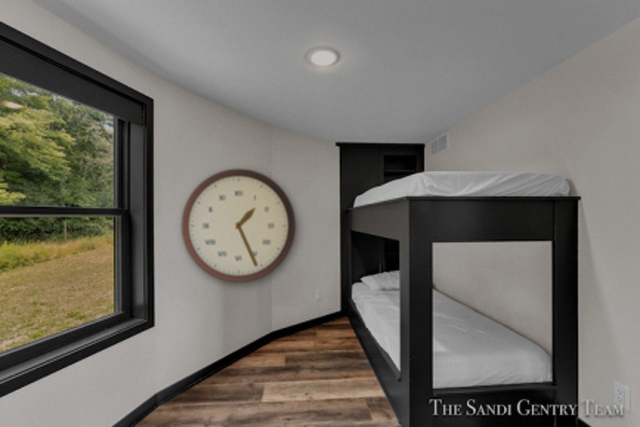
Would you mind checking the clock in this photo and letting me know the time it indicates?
1:26
